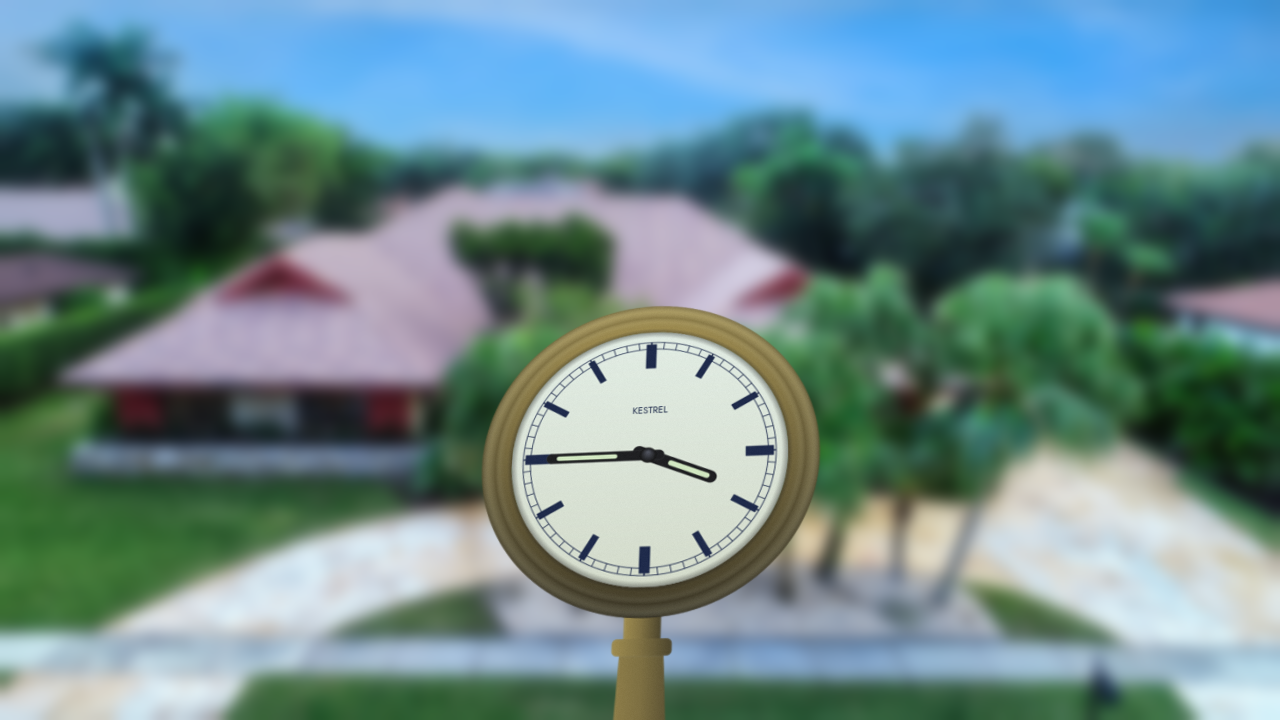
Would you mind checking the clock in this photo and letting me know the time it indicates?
3:45
